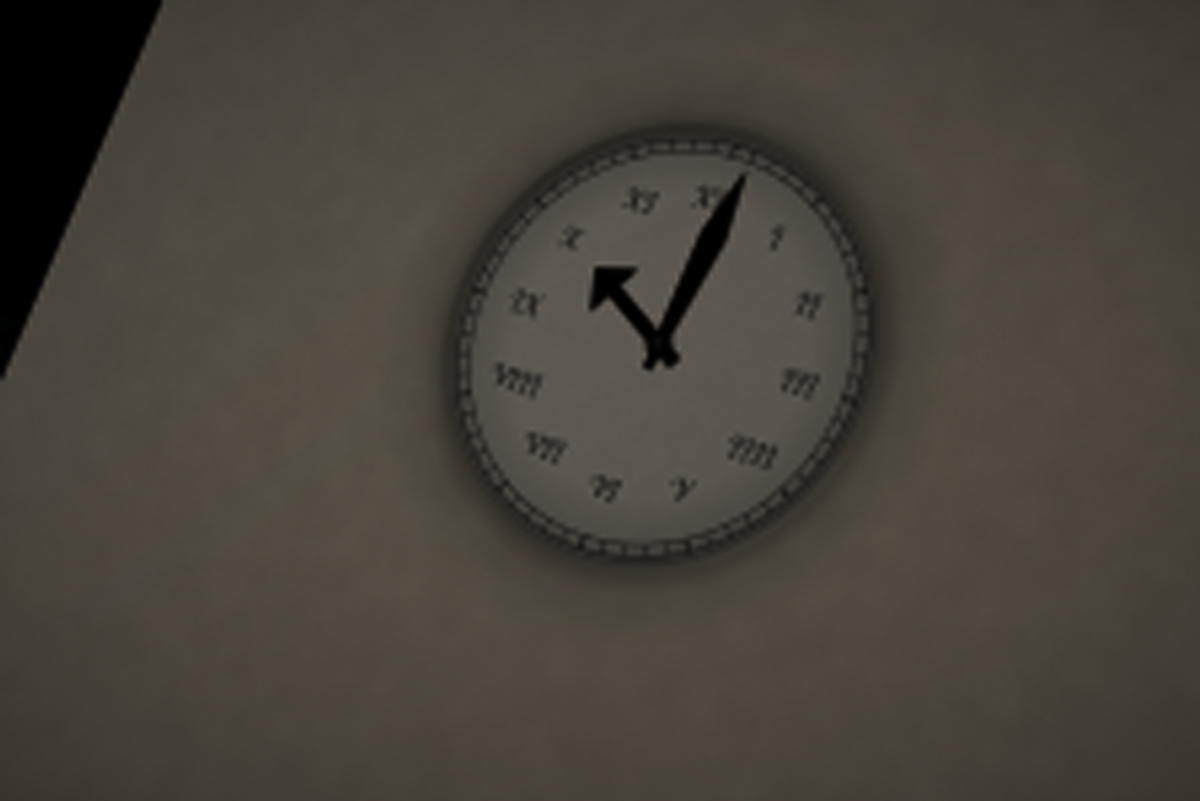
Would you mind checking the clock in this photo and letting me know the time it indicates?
10:01
